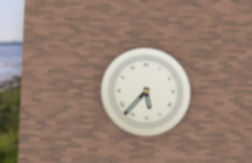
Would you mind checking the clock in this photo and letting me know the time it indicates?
5:37
